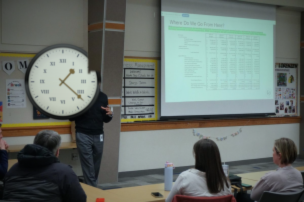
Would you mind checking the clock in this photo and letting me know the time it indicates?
1:22
